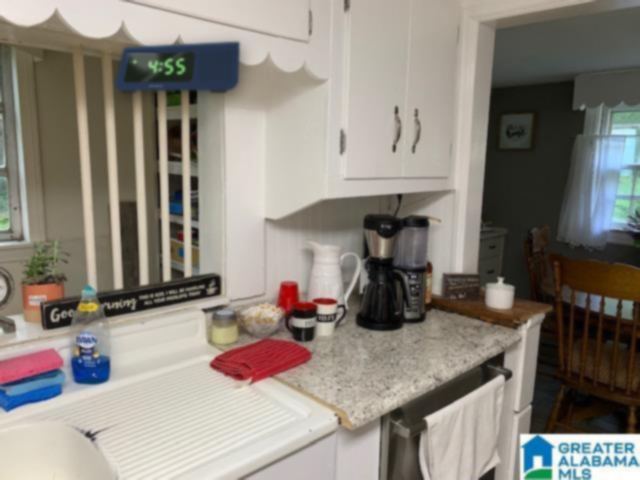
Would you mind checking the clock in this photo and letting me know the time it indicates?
4:55
